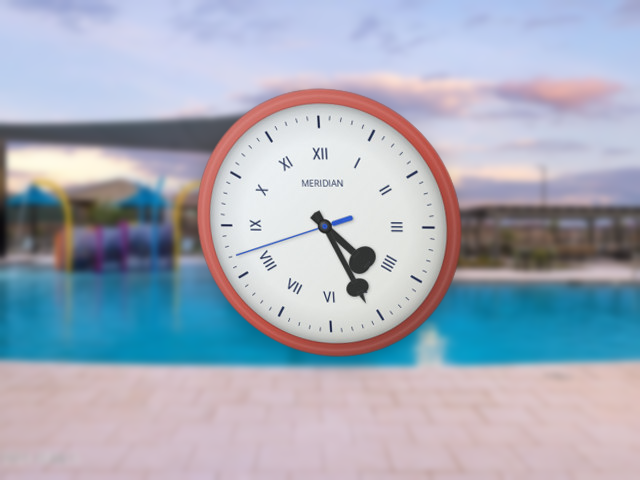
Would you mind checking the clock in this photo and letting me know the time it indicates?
4:25:42
